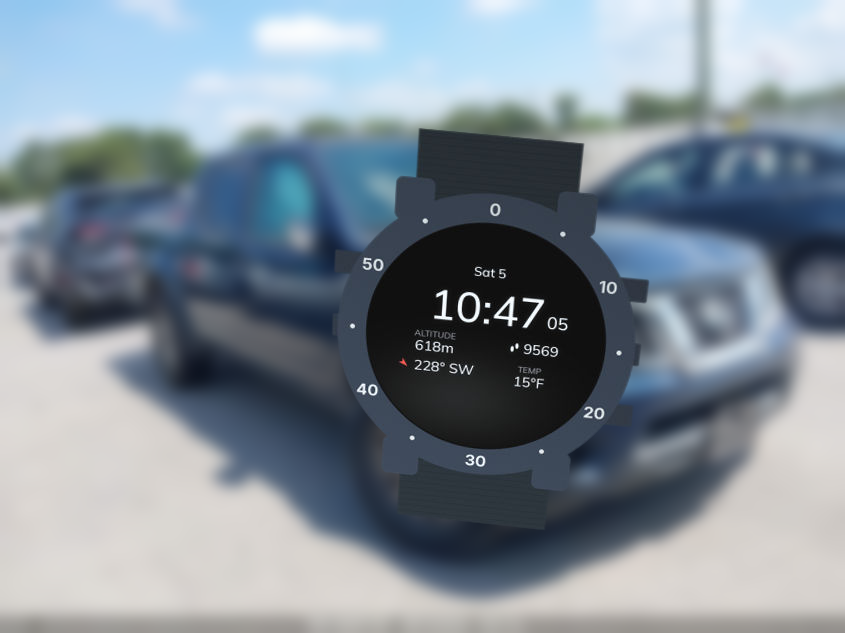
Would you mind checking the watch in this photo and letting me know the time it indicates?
10:47:05
